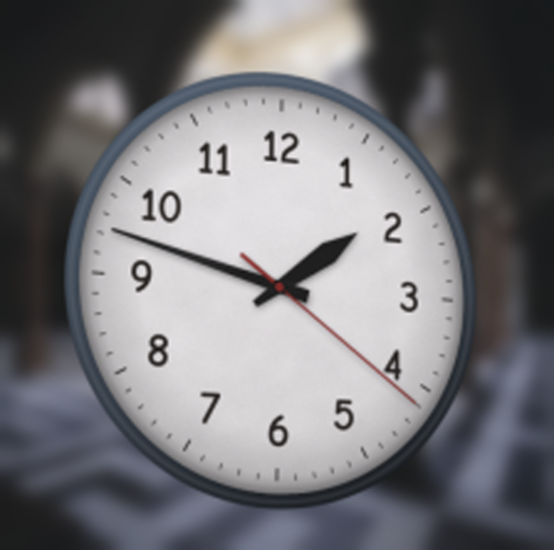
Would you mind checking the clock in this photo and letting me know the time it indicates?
1:47:21
